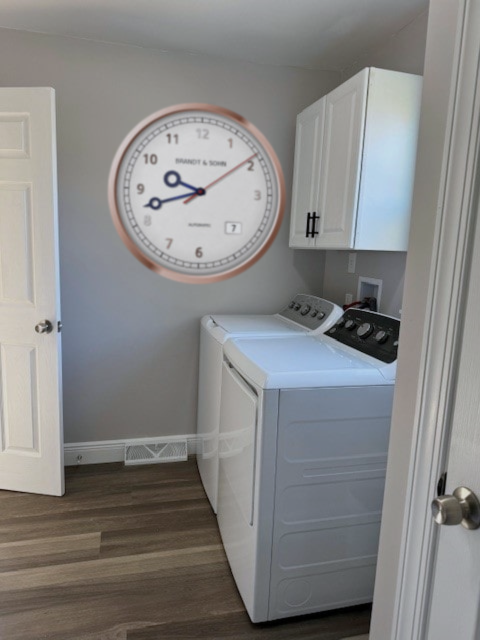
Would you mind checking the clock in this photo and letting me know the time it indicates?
9:42:09
